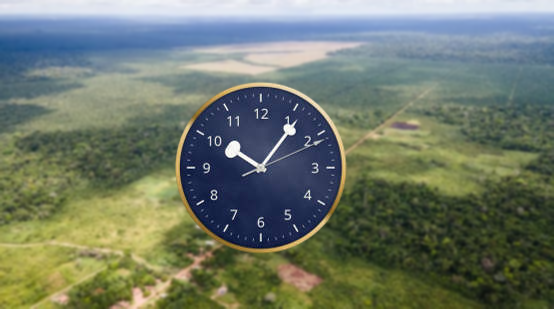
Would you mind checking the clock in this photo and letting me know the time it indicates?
10:06:11
